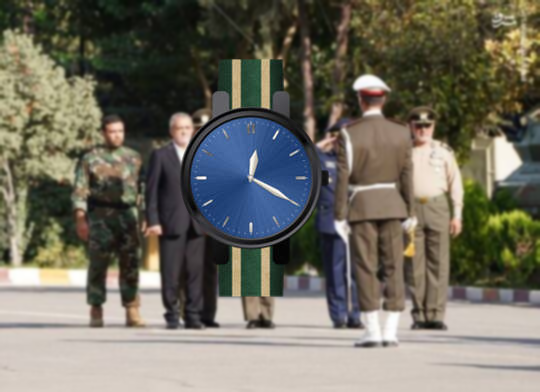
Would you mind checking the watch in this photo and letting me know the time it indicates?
12:20
